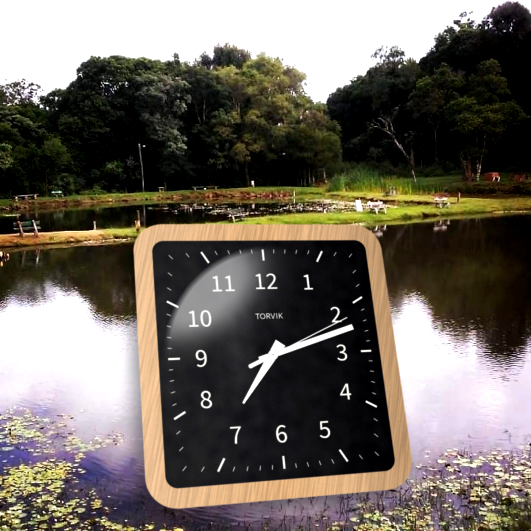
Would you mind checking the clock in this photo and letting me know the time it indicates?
7:12:11
